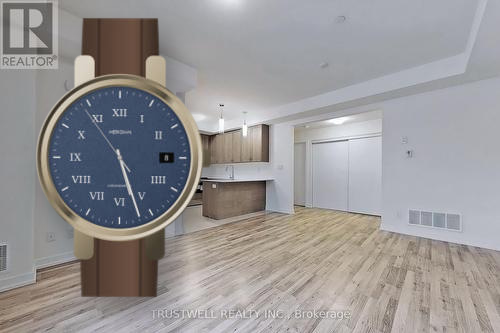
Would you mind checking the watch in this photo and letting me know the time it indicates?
5:26:54
